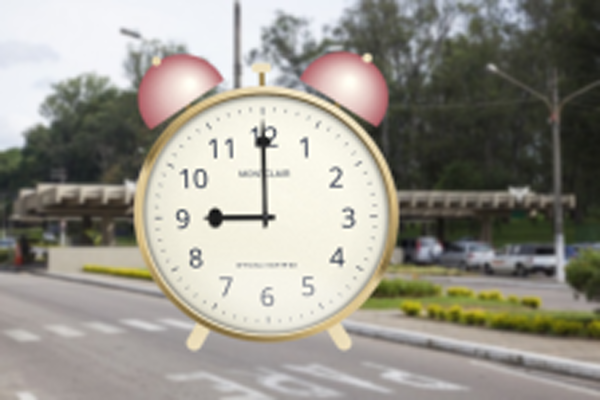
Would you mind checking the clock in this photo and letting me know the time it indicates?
9:00
